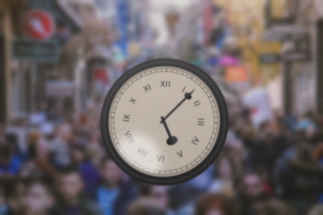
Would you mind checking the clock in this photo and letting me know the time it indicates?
5:07
